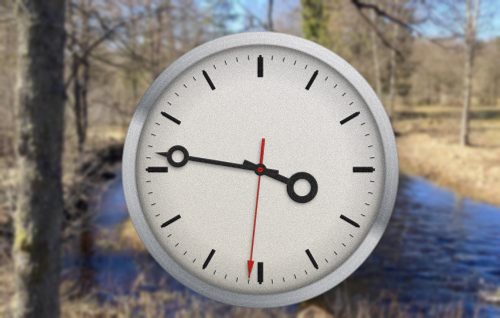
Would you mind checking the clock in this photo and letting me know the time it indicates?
3:46:31
